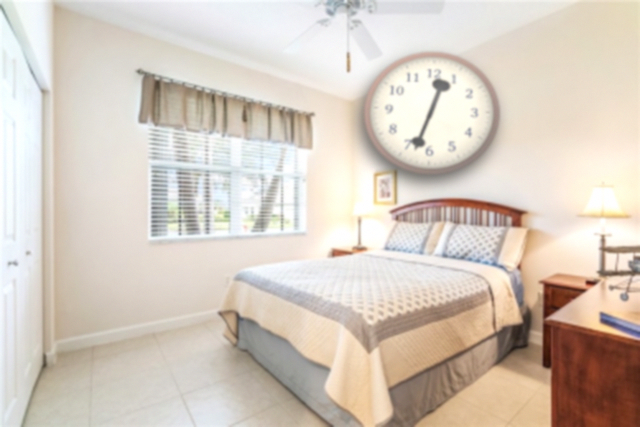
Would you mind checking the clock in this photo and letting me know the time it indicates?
12:33
